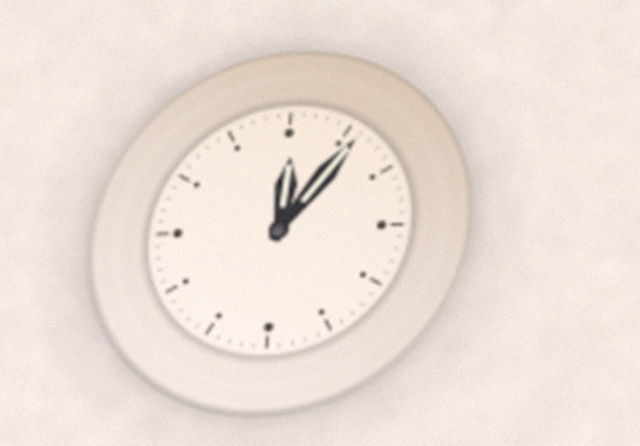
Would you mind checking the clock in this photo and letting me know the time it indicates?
12:06
